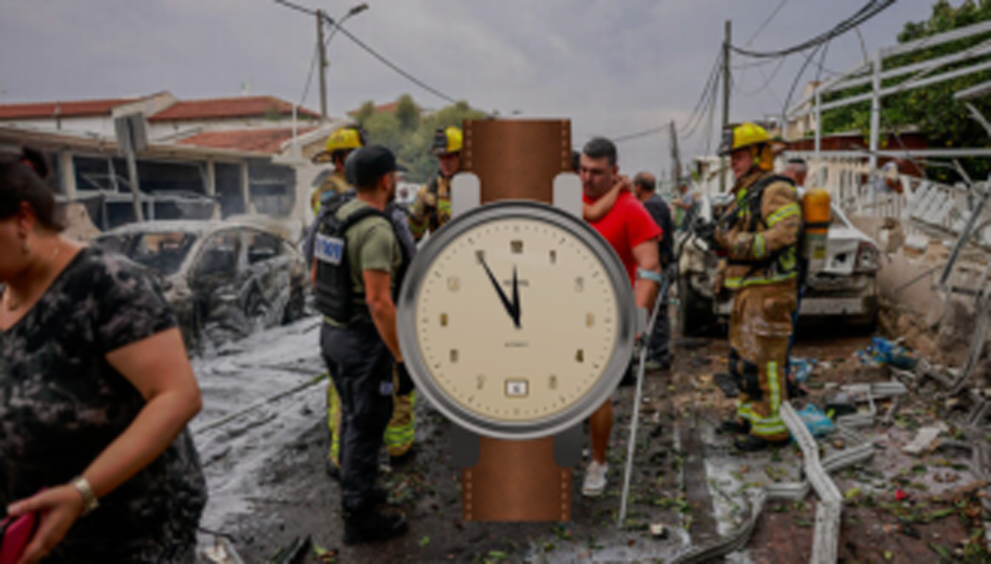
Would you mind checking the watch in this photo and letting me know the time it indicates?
11:55
